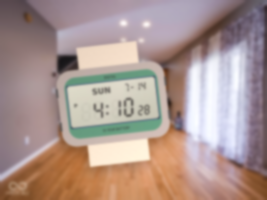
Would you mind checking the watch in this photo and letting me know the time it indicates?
4:10
